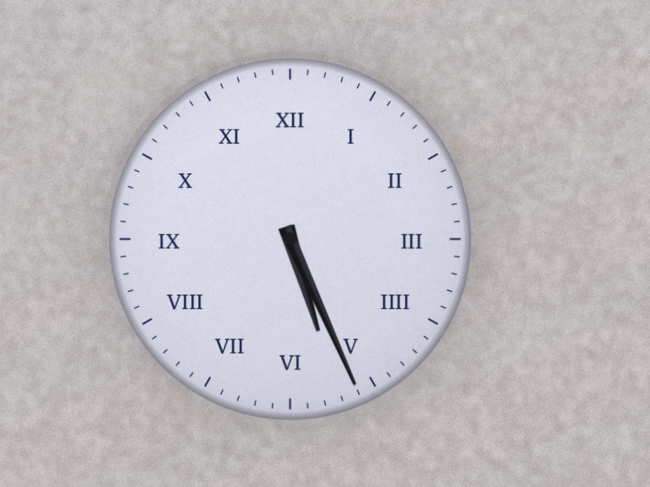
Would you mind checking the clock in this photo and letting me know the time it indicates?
5:26
